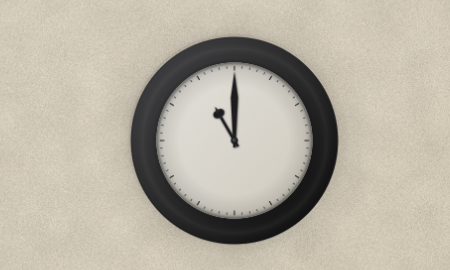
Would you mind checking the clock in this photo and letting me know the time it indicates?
11:00
